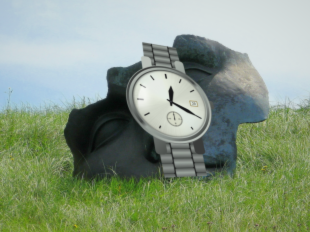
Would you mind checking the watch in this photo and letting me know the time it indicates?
12:20
